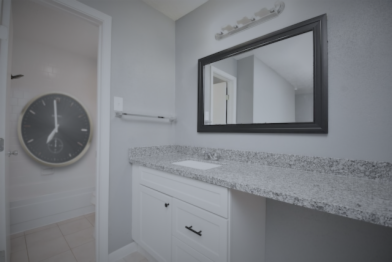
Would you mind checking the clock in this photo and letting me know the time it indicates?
6:59
